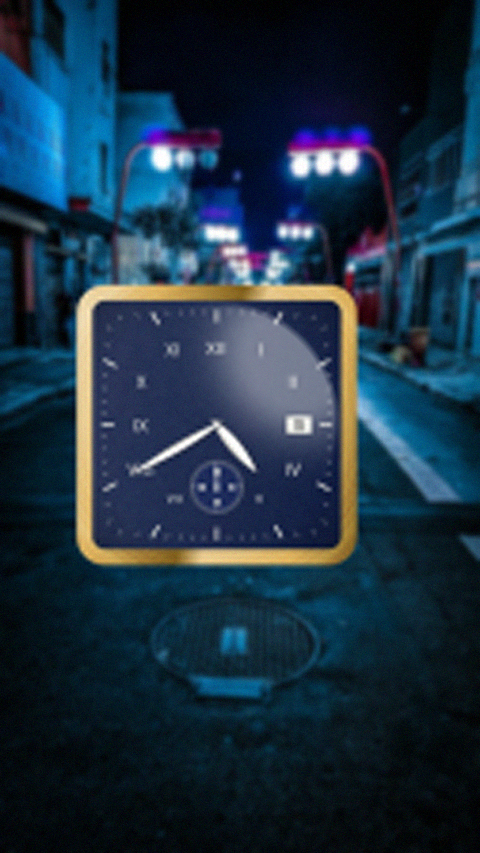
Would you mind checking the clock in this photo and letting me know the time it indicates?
4:40
